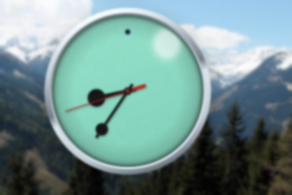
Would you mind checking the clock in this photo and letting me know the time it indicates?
8:35:42
